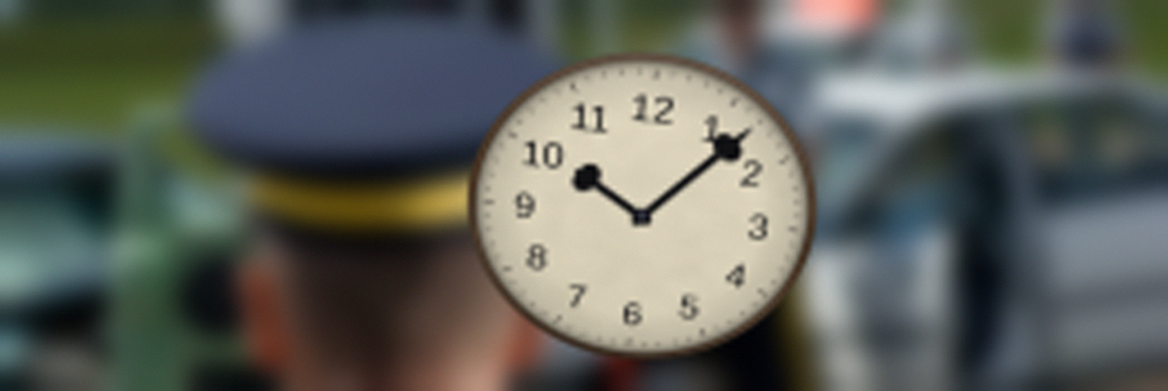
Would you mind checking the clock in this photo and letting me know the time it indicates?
10:07
